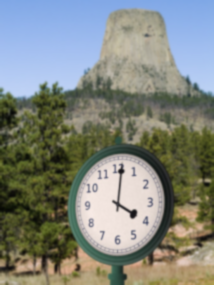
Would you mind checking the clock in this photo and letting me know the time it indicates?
4:01
